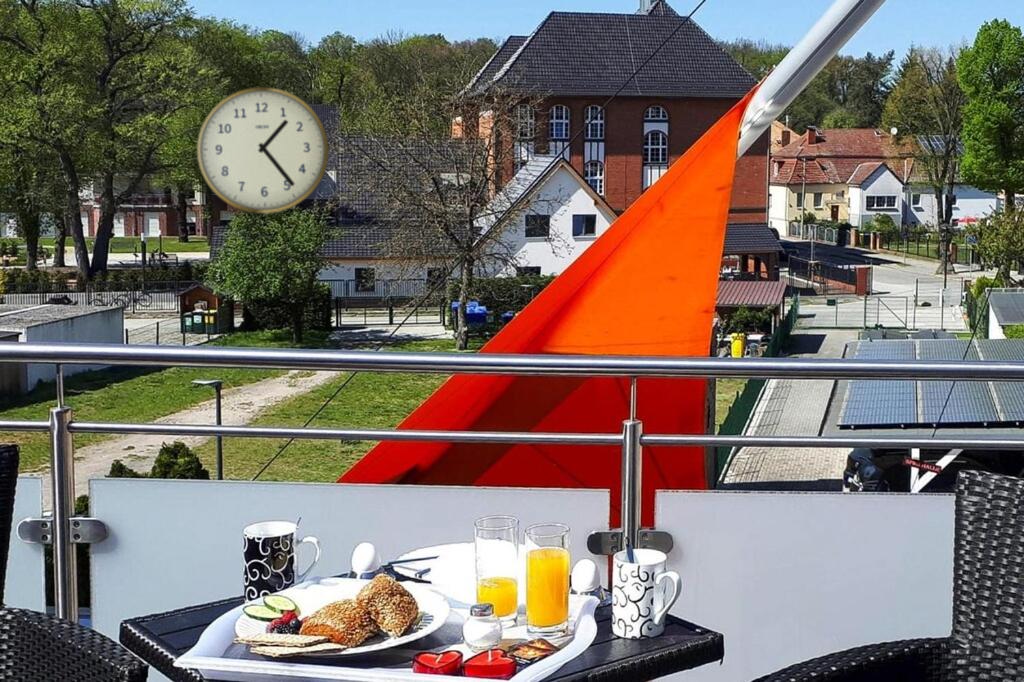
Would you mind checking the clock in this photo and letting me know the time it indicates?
1:24
